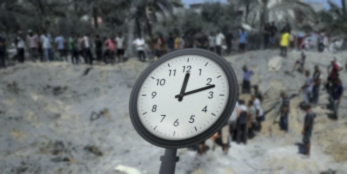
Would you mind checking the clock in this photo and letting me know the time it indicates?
12:12
